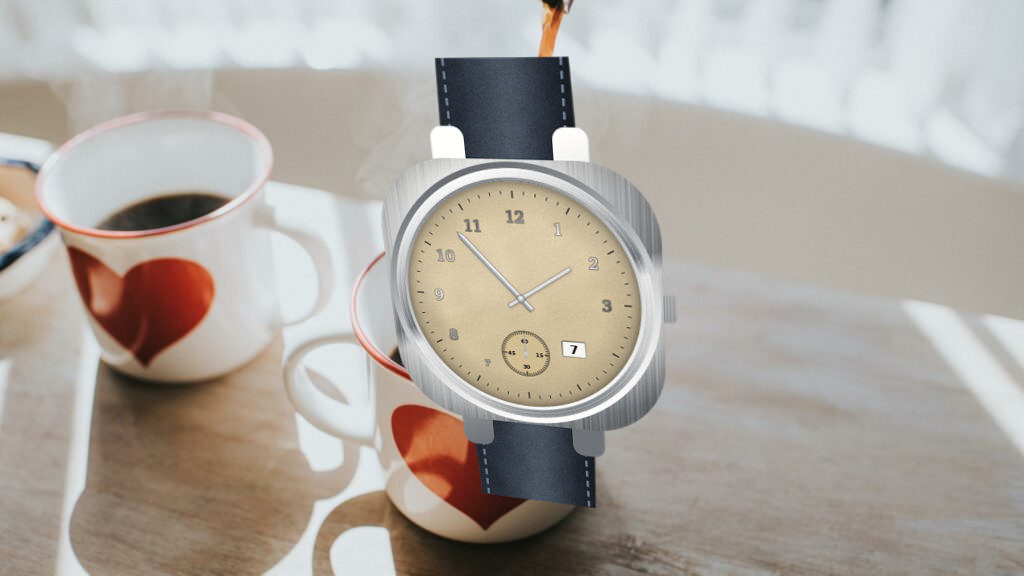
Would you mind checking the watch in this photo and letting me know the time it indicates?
1:53
